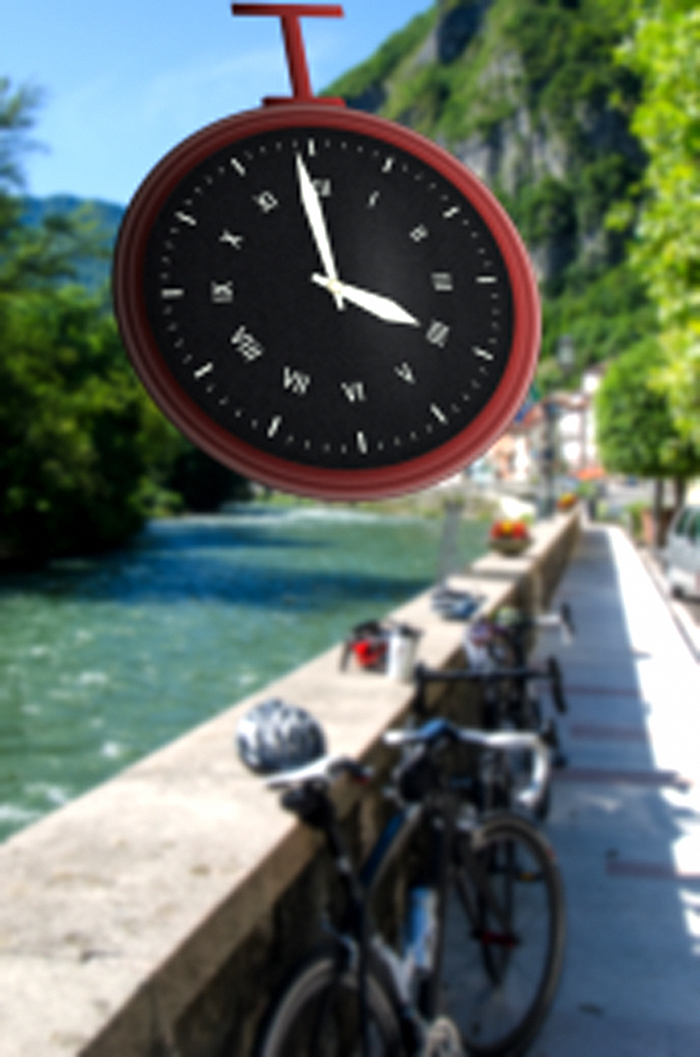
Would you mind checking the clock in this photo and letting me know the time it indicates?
3:59
